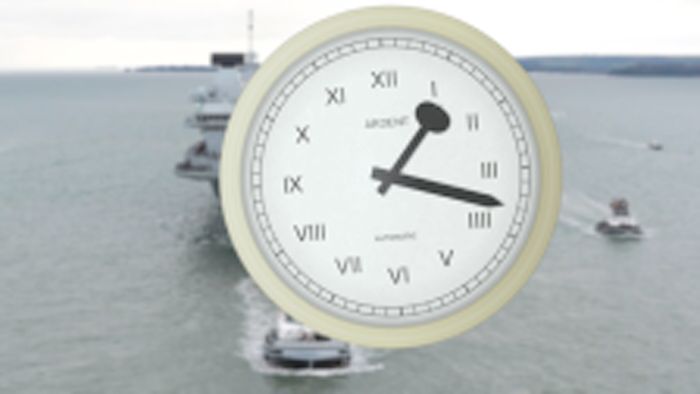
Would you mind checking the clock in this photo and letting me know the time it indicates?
1:18
